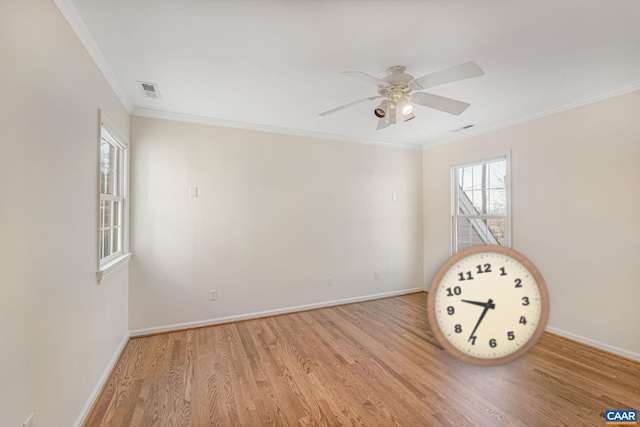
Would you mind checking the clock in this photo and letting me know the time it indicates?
9:36
